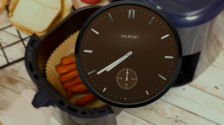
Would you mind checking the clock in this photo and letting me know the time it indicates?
7:39
